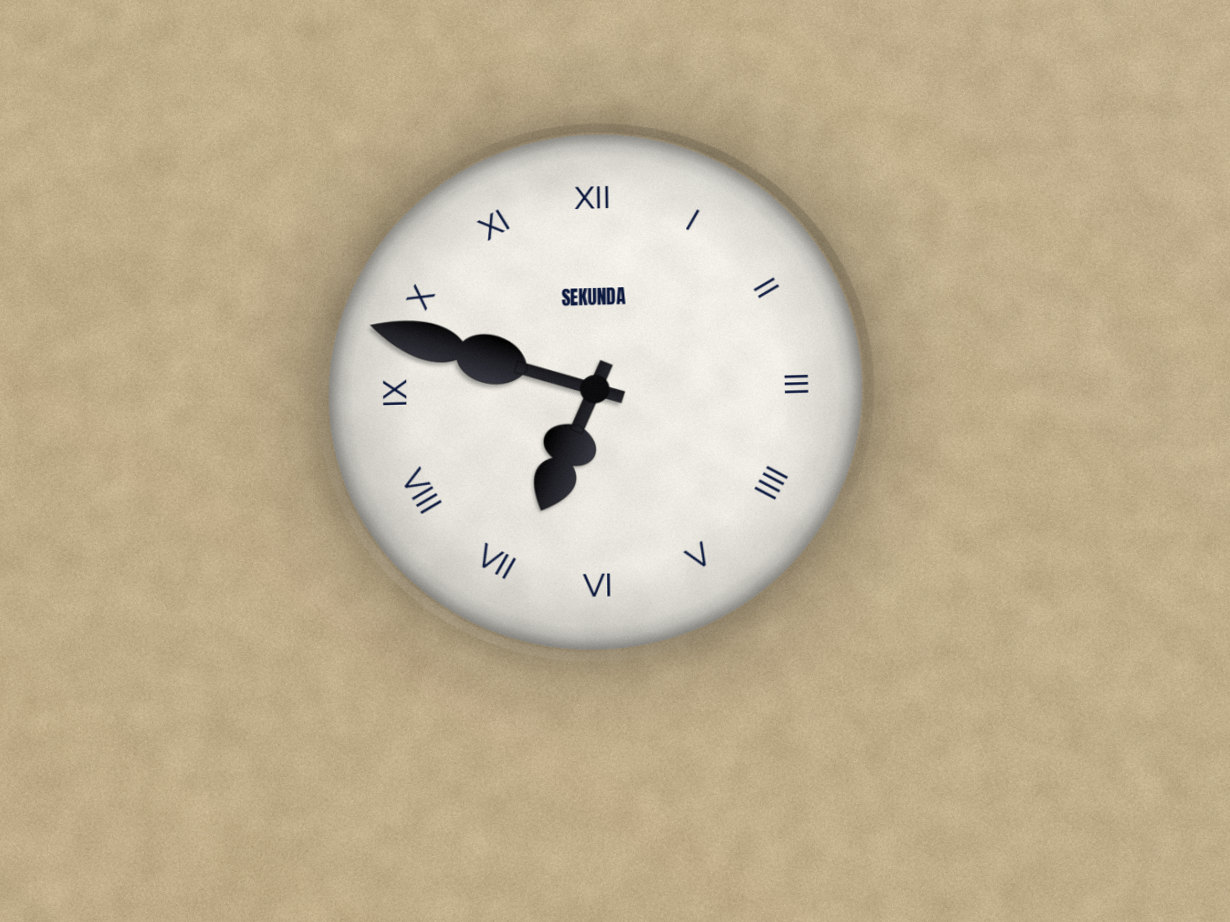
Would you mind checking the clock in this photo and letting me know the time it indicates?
6:48
